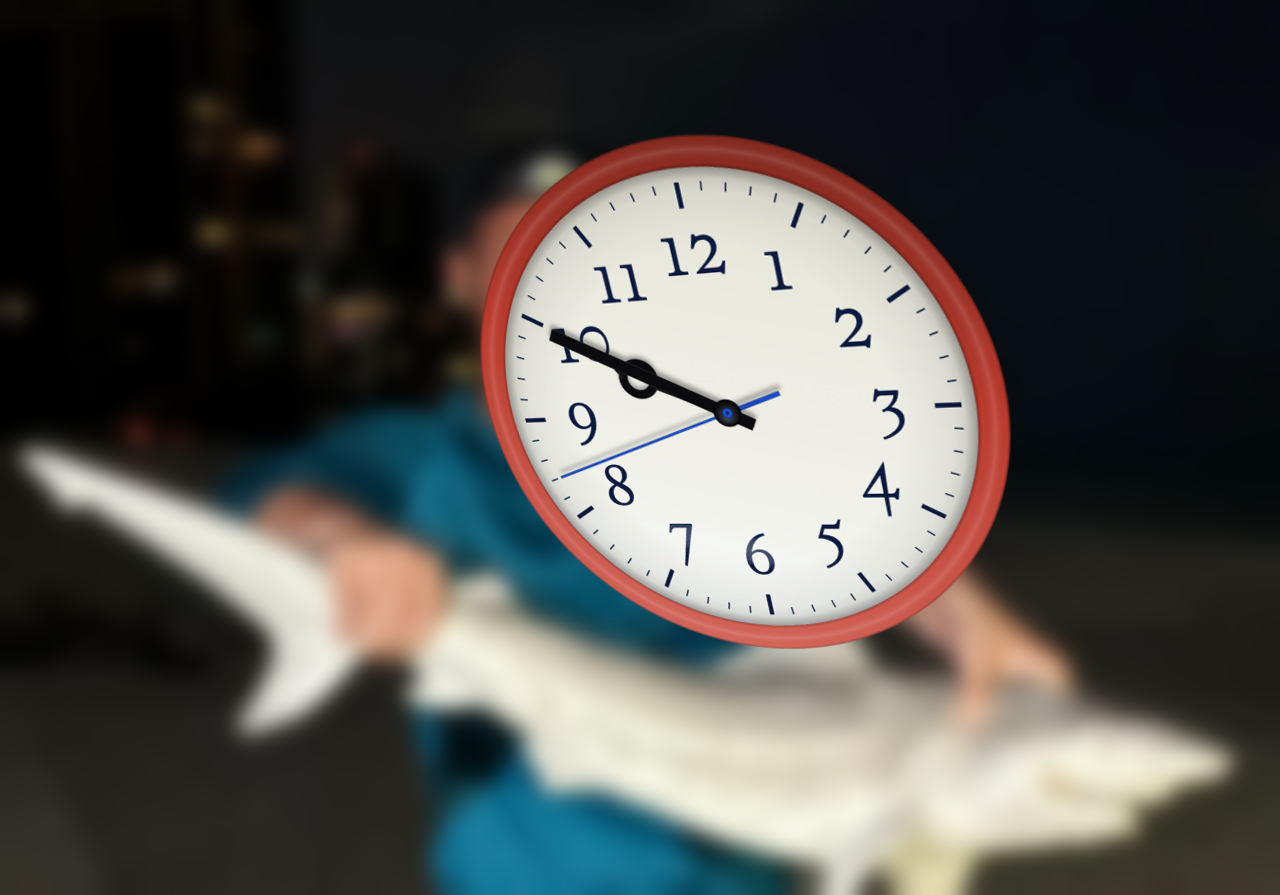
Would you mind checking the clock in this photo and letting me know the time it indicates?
9:49:42
